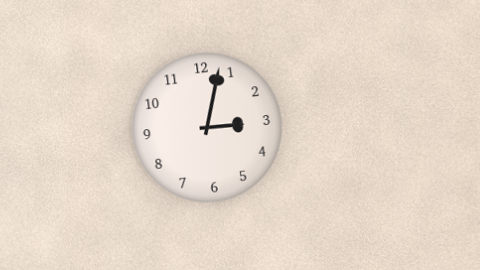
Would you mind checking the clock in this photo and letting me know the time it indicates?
3:03
